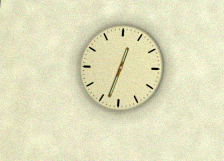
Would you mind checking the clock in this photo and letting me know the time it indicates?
12:33
